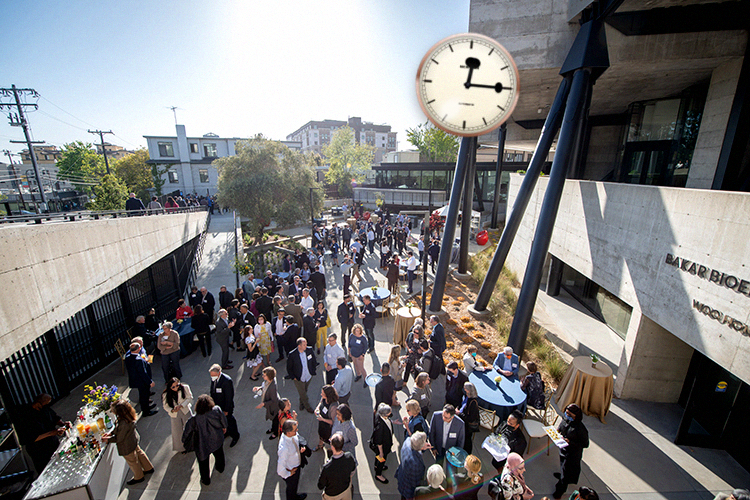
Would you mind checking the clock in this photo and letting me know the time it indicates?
12:15
